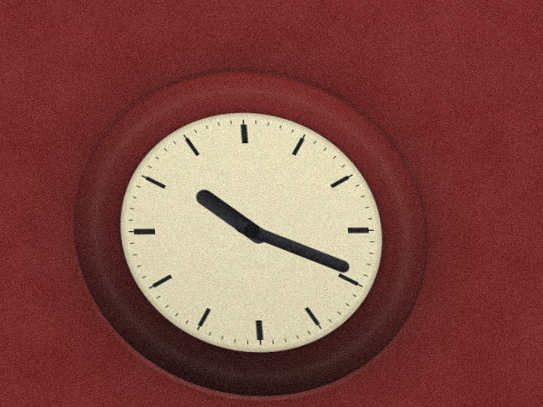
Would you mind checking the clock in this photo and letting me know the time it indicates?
10:19
